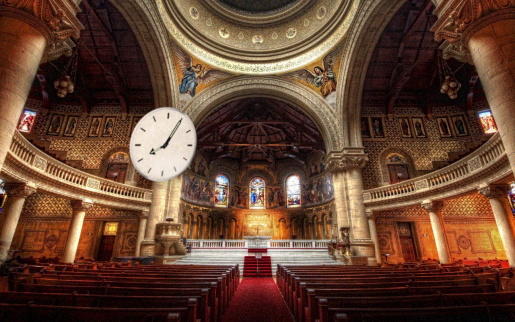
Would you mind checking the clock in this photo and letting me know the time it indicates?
8:05
